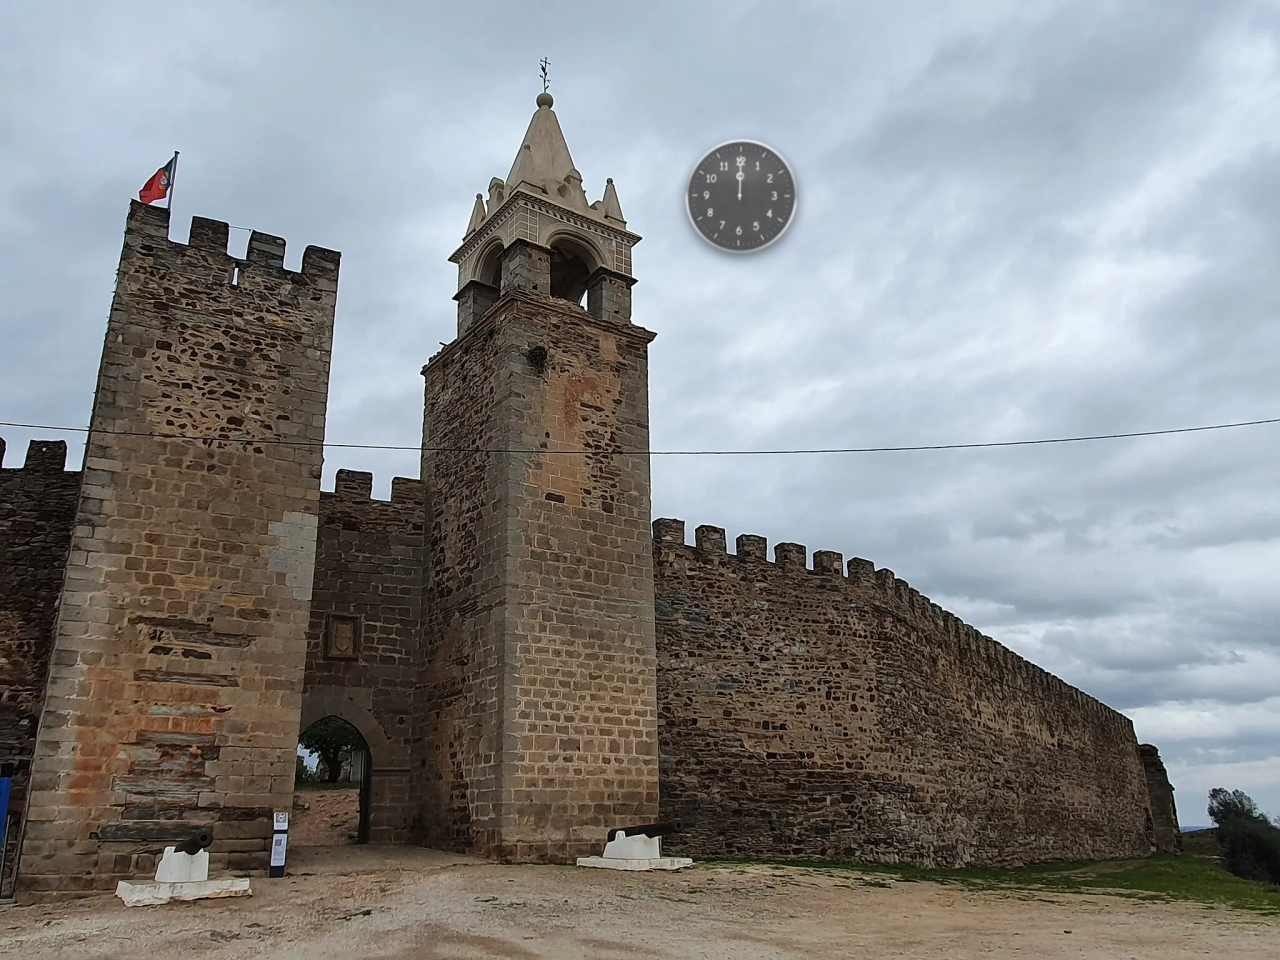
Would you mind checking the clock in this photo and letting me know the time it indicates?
12:00
